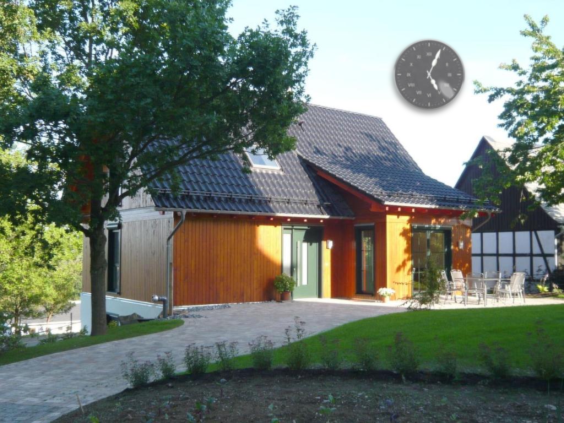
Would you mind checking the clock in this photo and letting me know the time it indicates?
5:04
